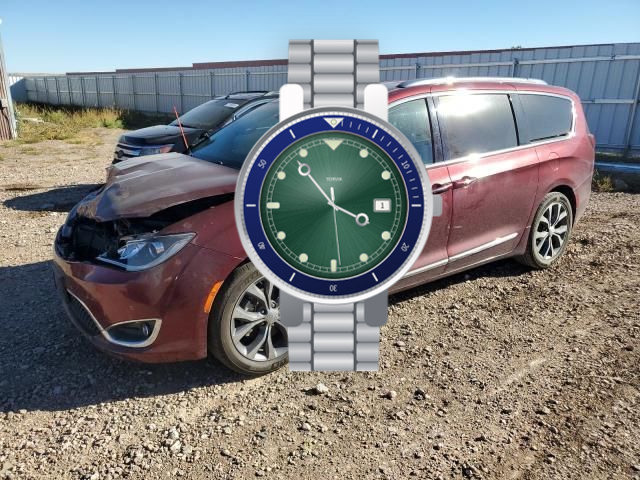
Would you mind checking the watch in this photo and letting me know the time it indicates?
3:53:29
